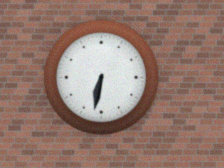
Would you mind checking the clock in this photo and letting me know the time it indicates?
6:32
